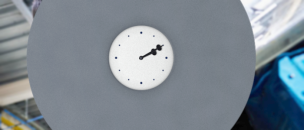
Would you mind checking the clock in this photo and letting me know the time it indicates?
2:10
